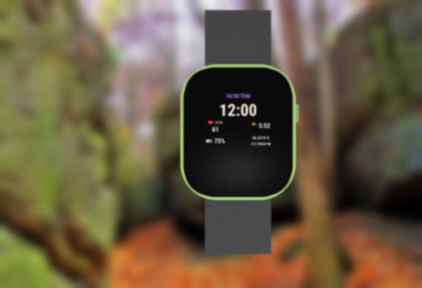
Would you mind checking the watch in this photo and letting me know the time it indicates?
12:00
